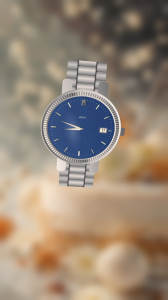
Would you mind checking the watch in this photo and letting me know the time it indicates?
8:48
